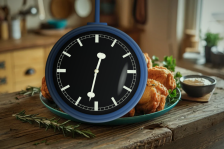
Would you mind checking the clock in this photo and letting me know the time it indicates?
12:32
